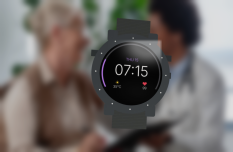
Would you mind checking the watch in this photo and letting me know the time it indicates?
7:15
